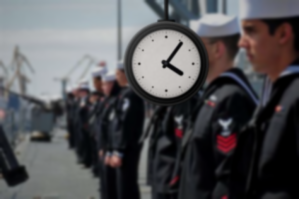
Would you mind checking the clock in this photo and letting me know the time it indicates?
4:06
